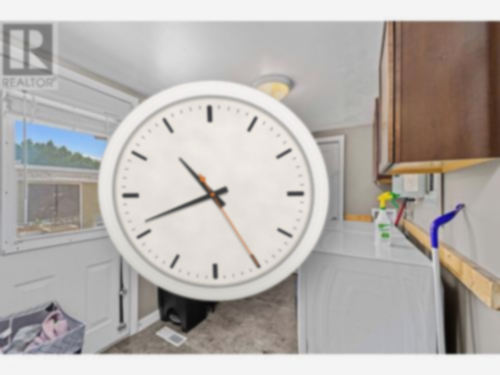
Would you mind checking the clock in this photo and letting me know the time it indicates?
10:41:25
